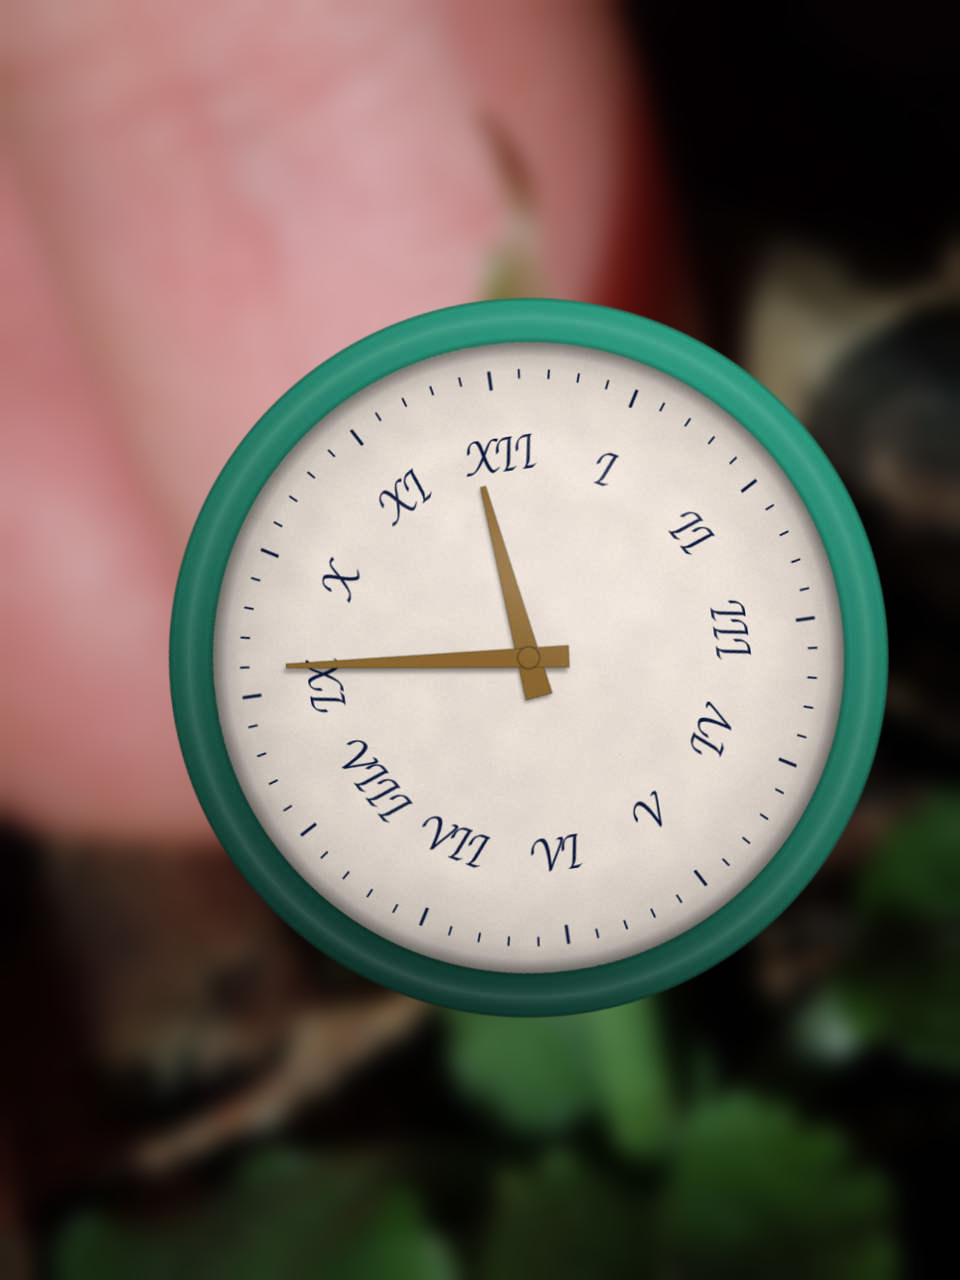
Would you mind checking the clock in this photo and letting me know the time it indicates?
11:46
